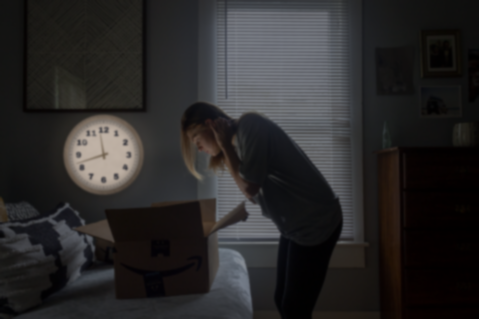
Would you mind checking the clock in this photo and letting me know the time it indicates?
11:42
